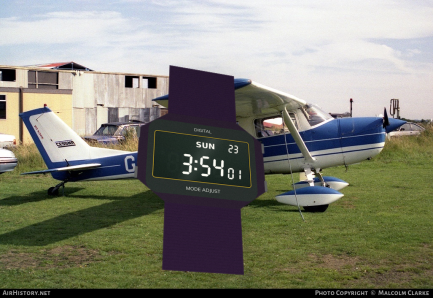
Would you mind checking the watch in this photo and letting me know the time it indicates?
3:54:01
